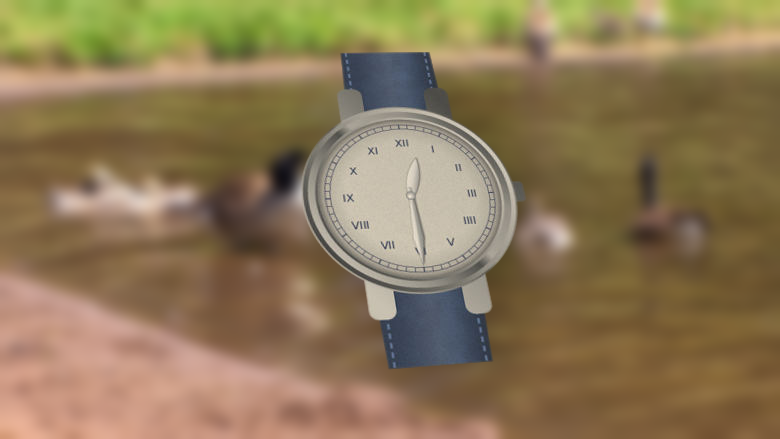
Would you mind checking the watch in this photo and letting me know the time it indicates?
12:30
